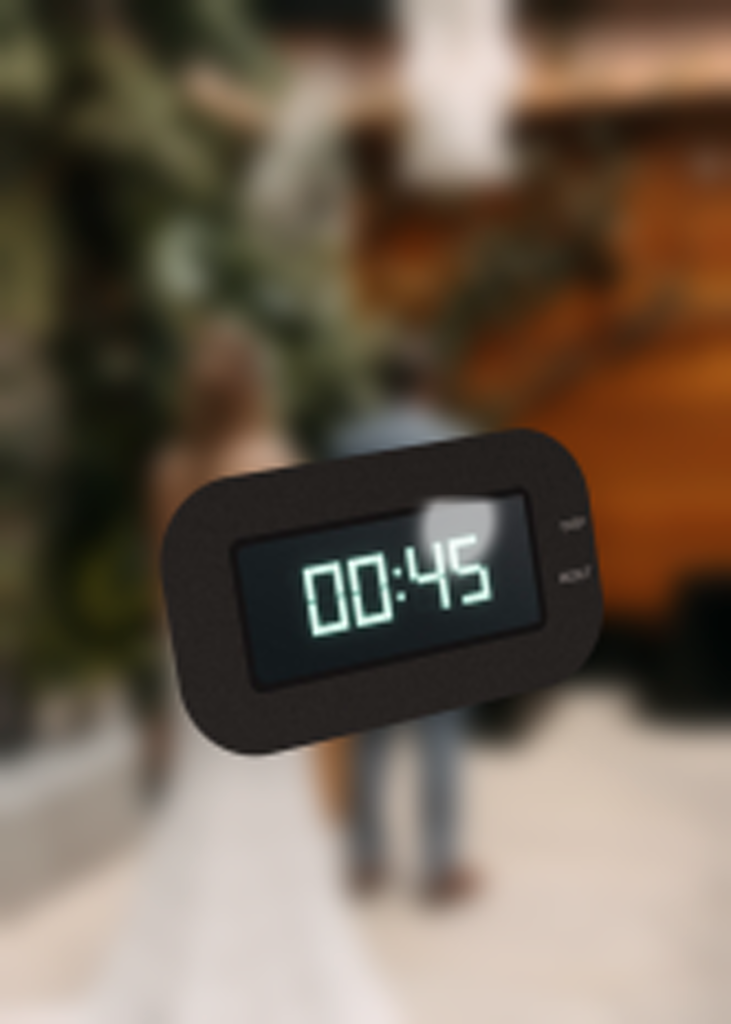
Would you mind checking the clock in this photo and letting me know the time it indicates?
0:45
